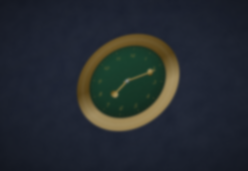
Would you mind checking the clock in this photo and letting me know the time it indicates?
7:11
